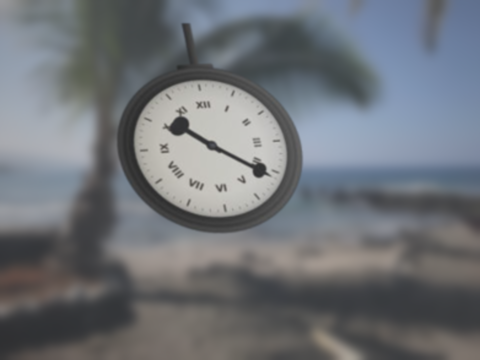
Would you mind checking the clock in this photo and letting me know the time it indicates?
10:21
